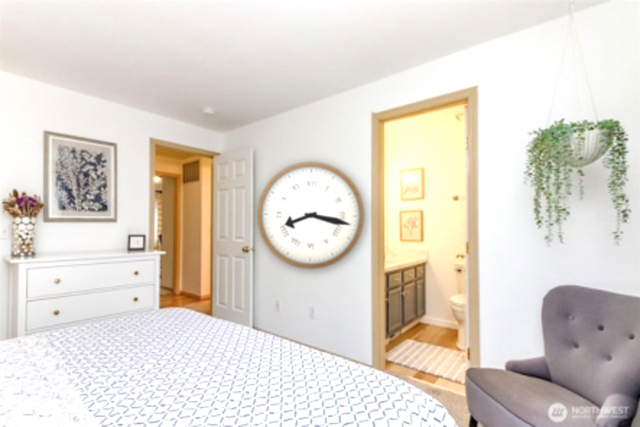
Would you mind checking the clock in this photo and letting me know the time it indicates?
8:17
